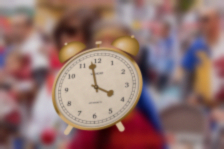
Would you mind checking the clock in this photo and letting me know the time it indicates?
3:58
